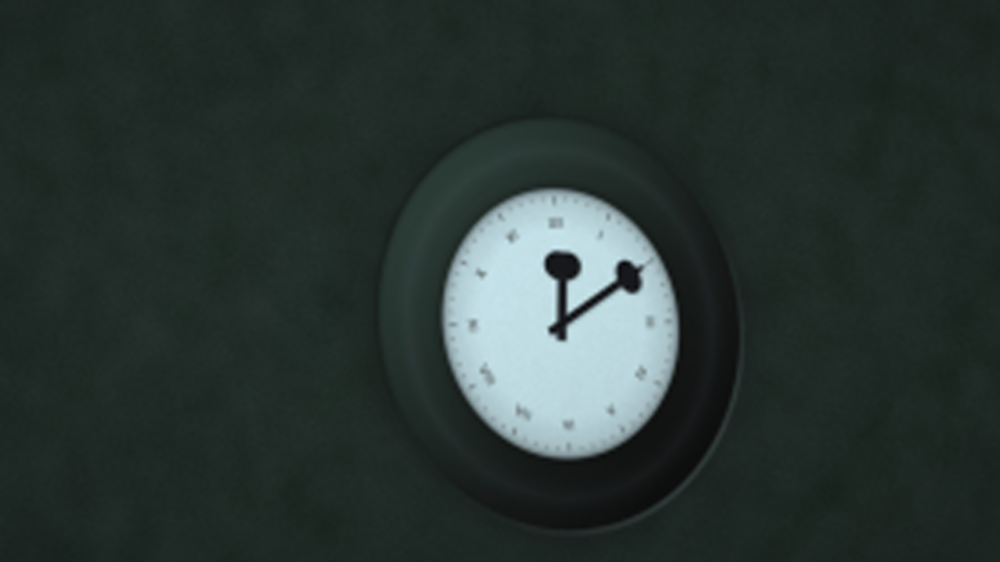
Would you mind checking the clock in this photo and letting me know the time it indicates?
12:10
